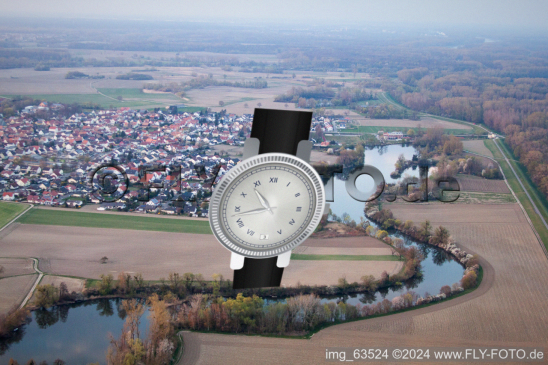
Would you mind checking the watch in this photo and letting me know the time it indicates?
10:43
